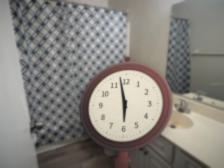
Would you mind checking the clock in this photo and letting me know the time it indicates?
5:58
